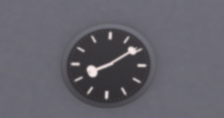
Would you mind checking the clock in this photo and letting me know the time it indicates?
8:09
